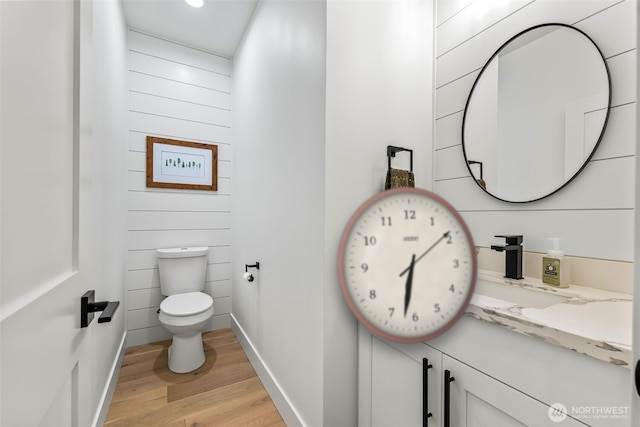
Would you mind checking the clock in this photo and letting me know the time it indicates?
6:32:09
